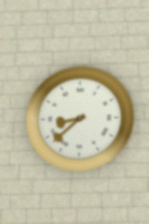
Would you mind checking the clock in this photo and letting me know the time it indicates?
8:38
